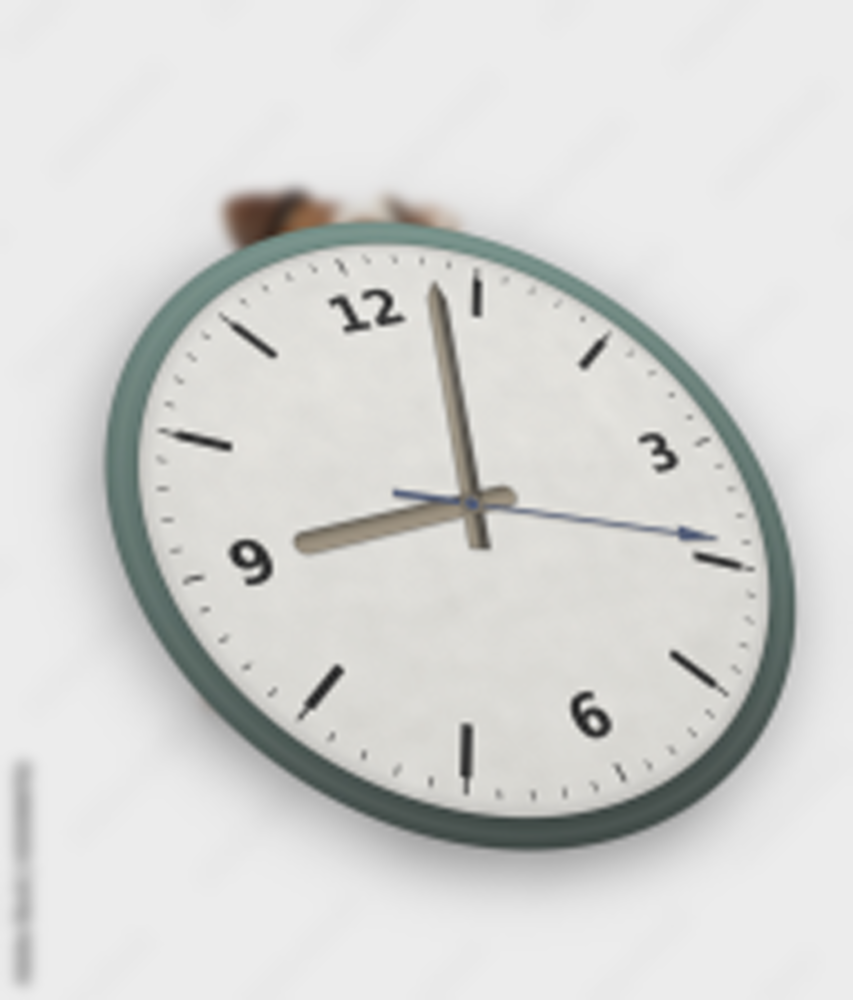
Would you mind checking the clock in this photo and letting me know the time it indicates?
9:03:19
